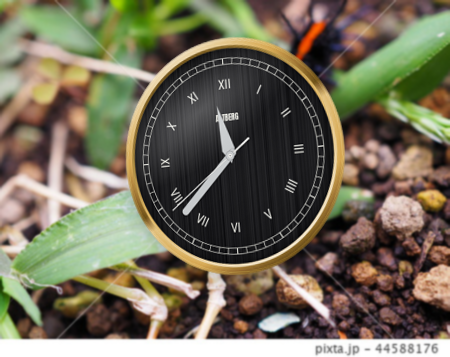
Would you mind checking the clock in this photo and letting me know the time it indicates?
11:37:39
